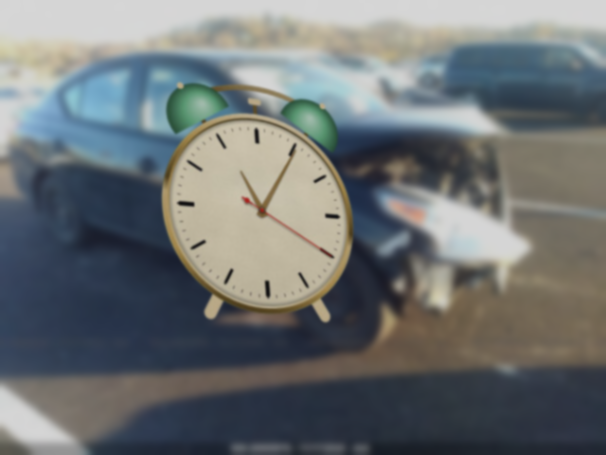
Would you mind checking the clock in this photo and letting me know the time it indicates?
11:05:20
